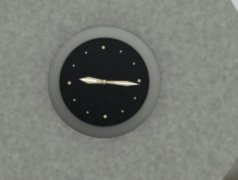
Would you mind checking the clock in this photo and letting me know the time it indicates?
9:16
